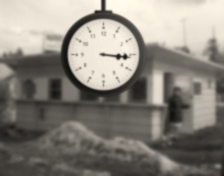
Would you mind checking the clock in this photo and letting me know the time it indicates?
3:16
